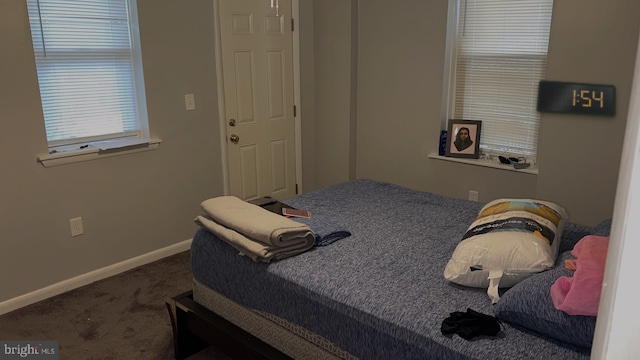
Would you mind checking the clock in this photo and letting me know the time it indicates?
1:54
